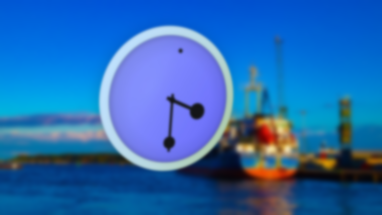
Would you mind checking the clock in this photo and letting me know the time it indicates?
3:29
